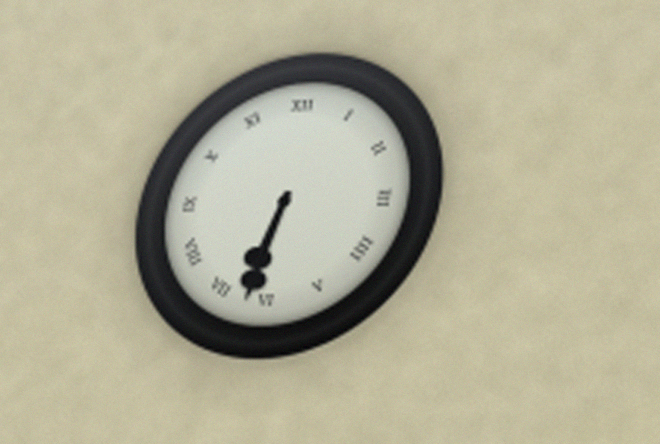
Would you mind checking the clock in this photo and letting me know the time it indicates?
6:32
